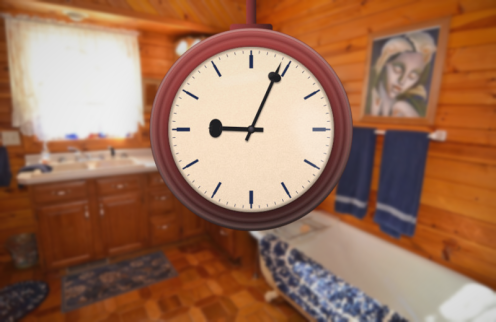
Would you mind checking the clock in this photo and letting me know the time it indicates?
9:04
